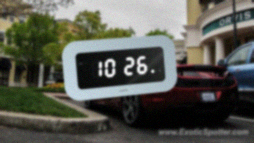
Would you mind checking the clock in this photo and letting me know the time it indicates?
10:26
